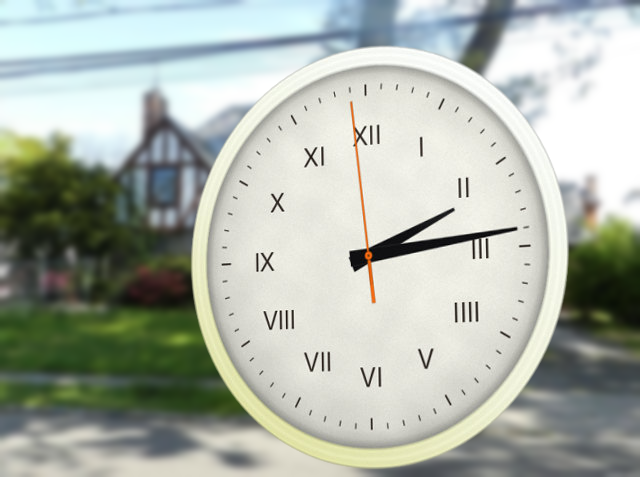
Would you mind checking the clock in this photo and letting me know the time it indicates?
2:13:59
